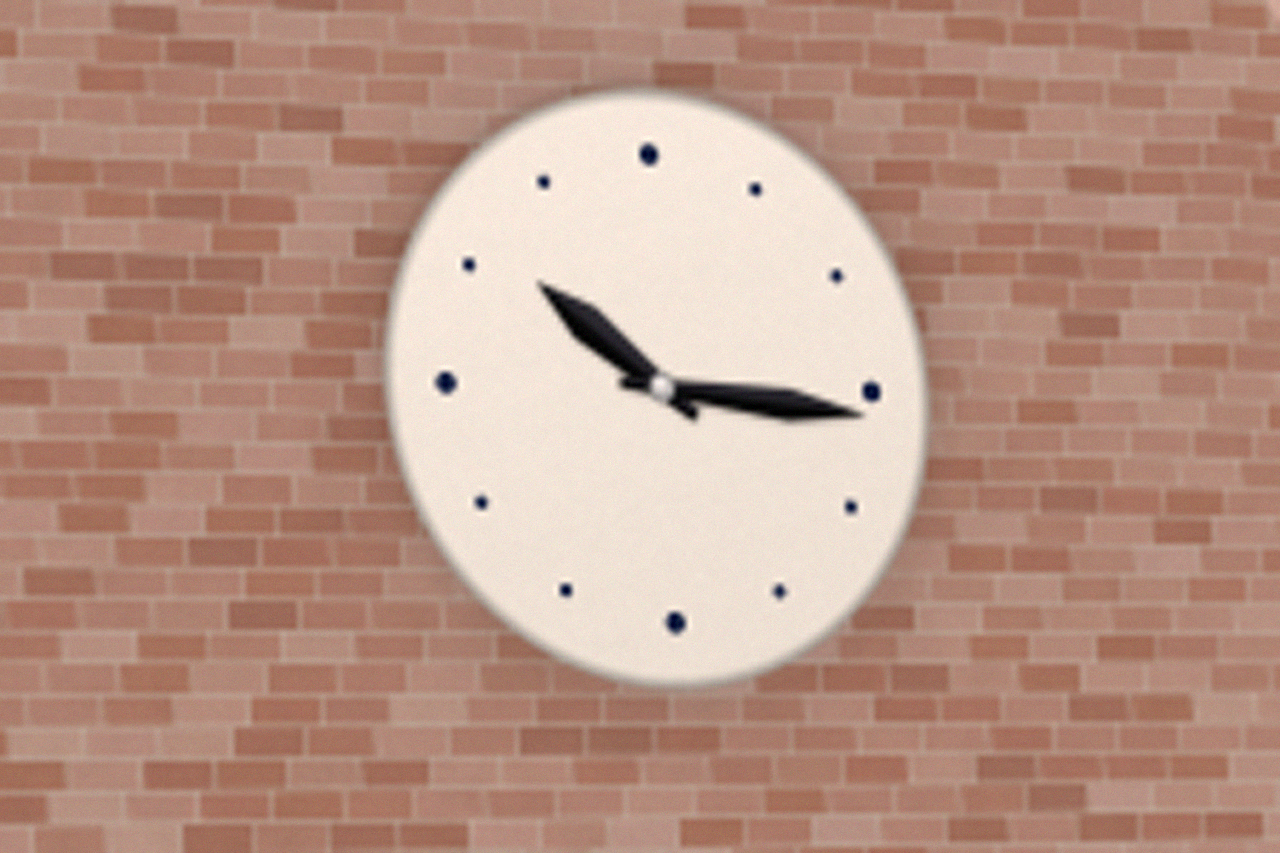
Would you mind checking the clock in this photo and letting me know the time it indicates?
10:16
